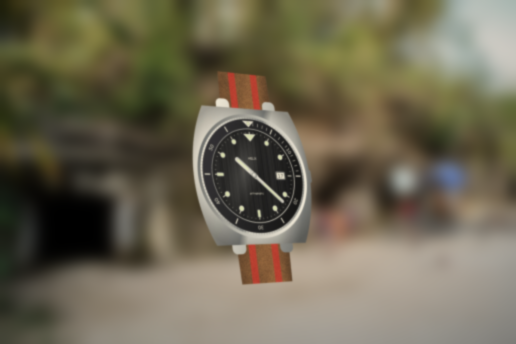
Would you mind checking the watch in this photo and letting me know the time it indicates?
10:22
